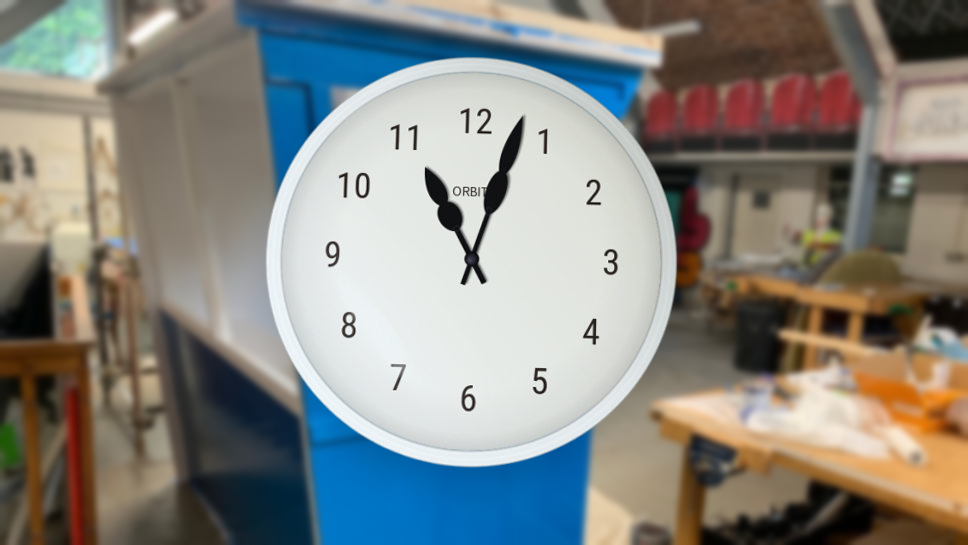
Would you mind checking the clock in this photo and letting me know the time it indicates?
11:03
